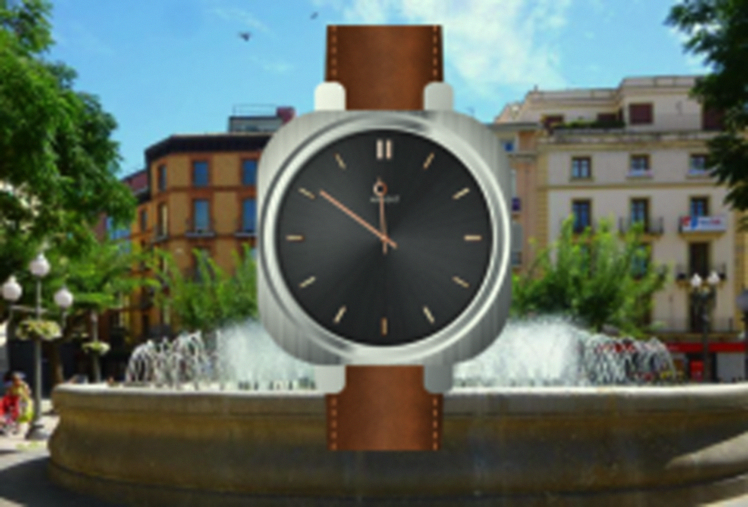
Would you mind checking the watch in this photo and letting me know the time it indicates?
11:51
